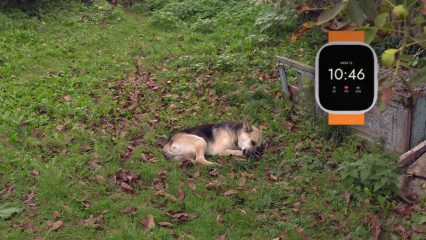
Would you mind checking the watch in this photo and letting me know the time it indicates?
10:46
